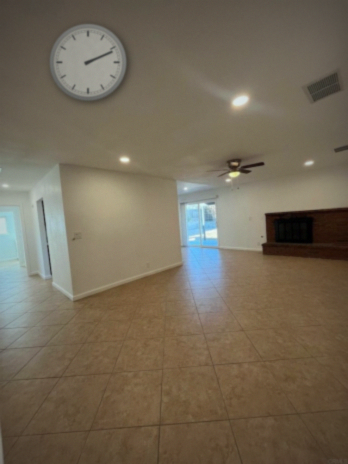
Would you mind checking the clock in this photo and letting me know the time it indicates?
2:11
